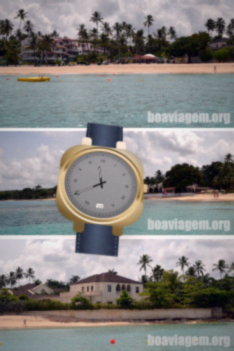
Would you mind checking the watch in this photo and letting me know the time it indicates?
11:40
